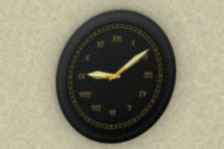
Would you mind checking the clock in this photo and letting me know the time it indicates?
9:09
